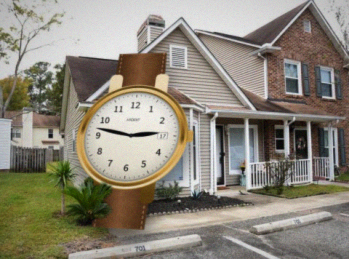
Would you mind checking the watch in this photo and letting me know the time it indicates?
2:47
